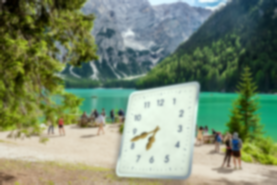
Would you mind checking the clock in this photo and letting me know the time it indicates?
6:42
